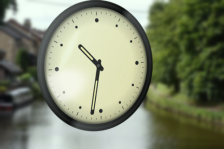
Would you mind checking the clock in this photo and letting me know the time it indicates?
10:32
